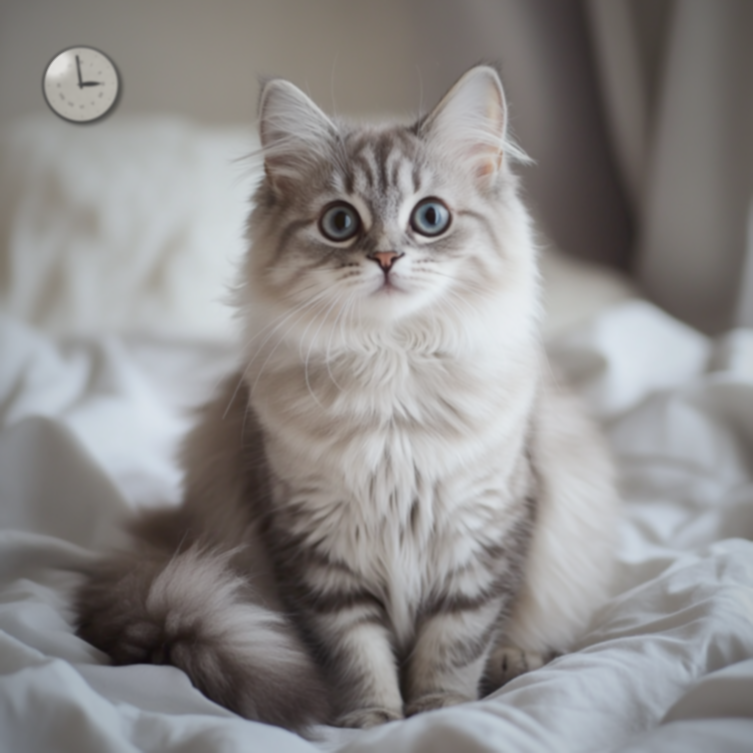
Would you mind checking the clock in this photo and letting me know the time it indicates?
2:59
